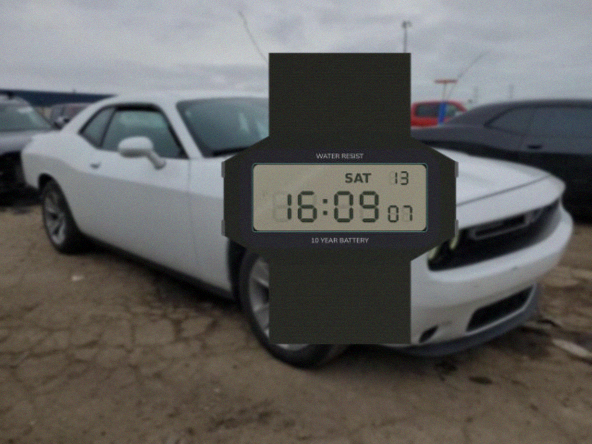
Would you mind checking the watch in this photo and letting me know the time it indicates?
16:09:07
